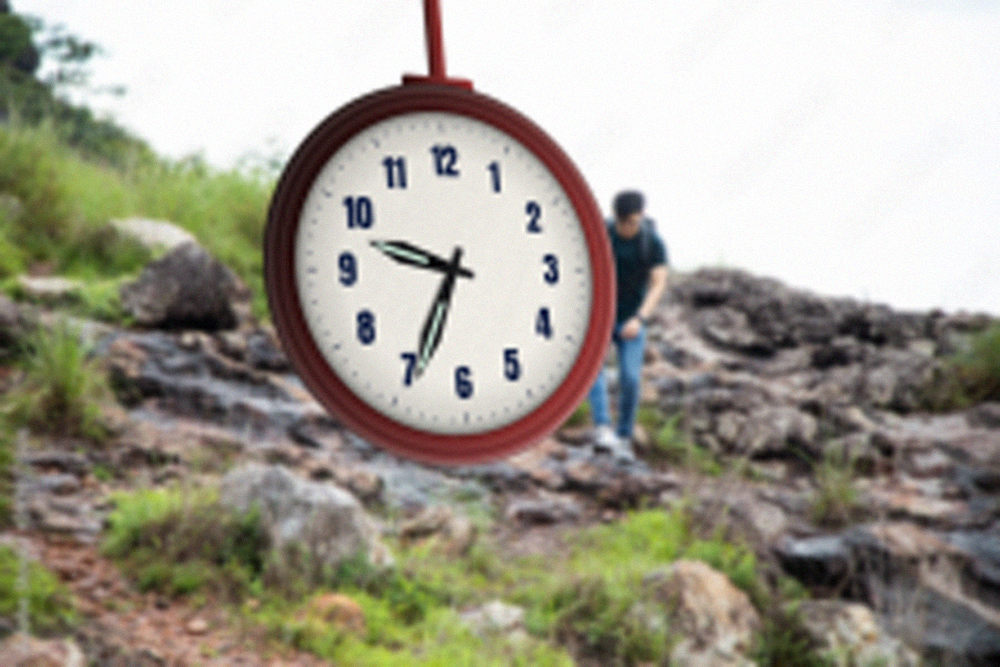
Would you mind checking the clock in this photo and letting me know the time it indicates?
9:34
